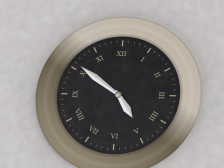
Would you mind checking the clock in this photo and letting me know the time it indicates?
4:51
